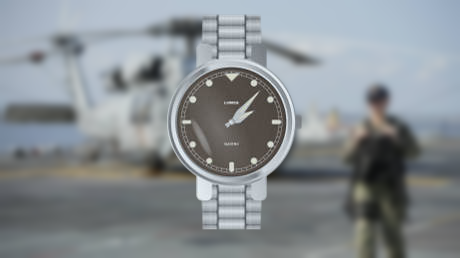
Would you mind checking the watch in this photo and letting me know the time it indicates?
2:07
